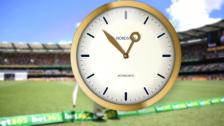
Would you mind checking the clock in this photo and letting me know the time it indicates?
12:53
